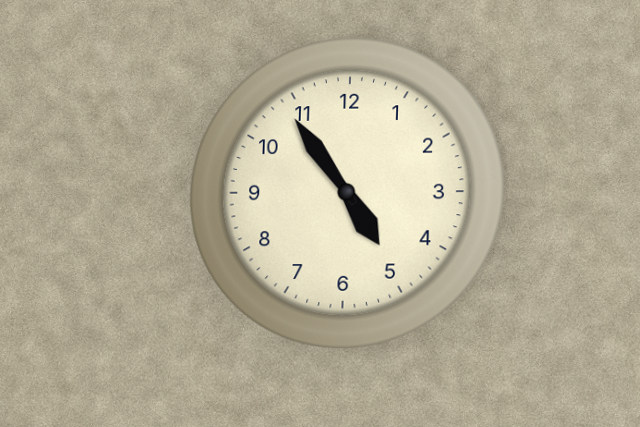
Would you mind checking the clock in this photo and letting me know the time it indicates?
4:54
